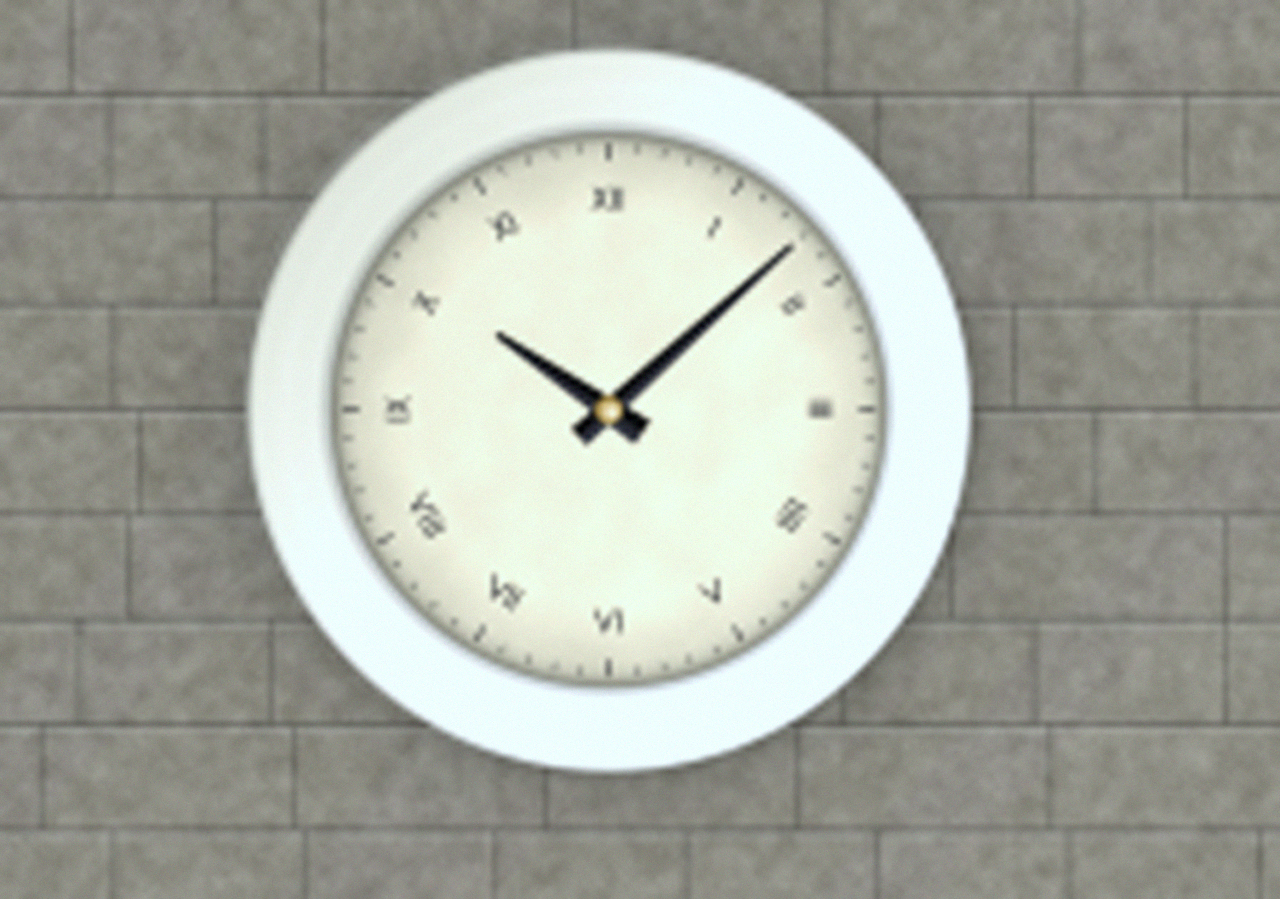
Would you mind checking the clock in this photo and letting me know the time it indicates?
10:08
